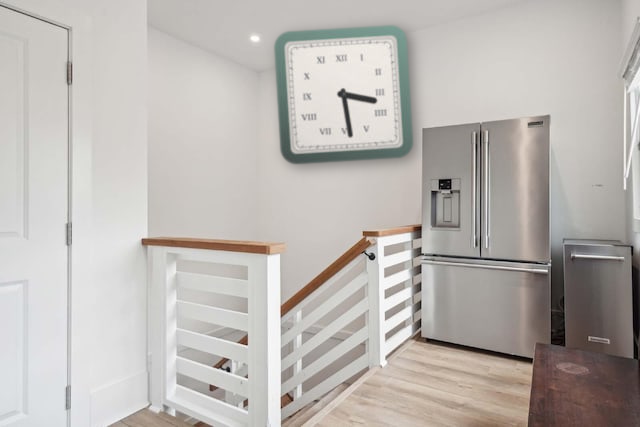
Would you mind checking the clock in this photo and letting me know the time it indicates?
3:29
